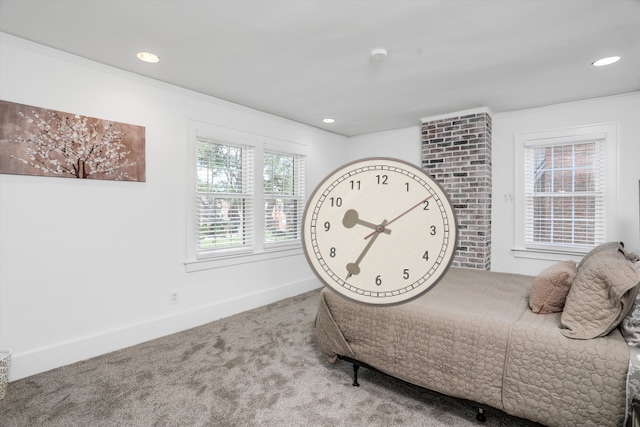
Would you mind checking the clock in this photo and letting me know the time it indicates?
9:35:09
